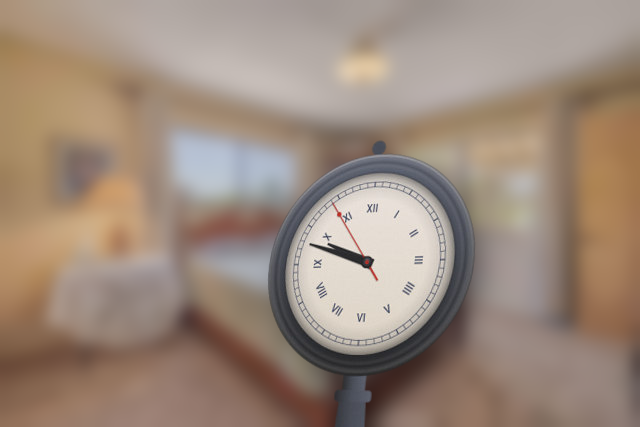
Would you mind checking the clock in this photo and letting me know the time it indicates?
9:47:54
